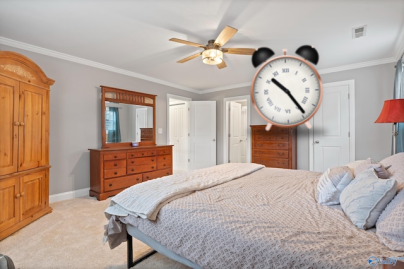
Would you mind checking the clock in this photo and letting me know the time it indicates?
10:24
